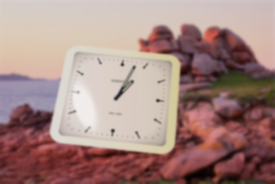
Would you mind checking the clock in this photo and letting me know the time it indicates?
1:03
